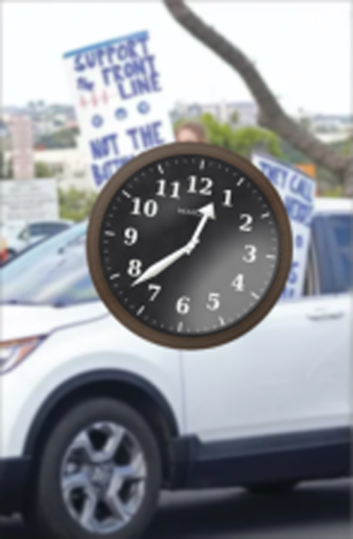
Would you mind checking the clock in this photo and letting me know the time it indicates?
12:38
